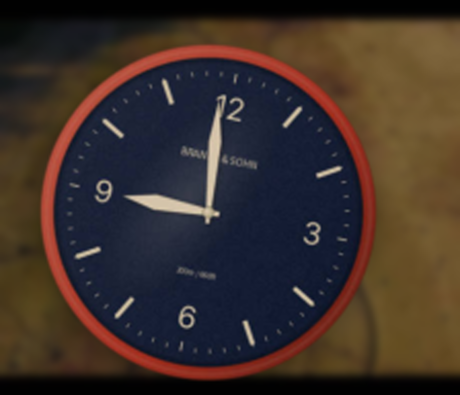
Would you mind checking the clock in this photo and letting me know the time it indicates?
8:59
